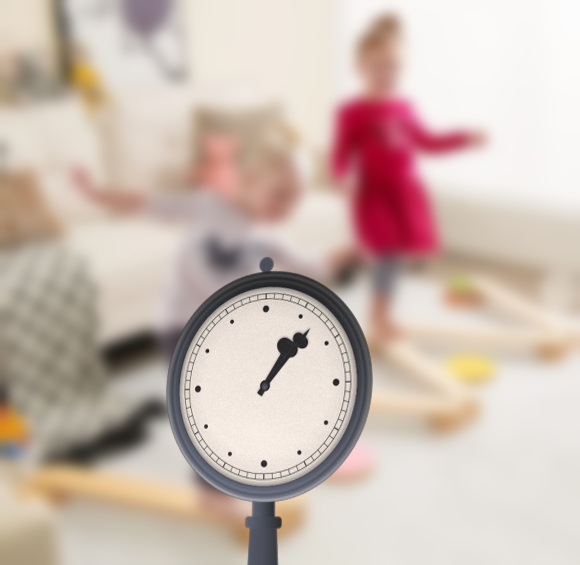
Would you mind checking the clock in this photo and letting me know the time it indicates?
1:07
